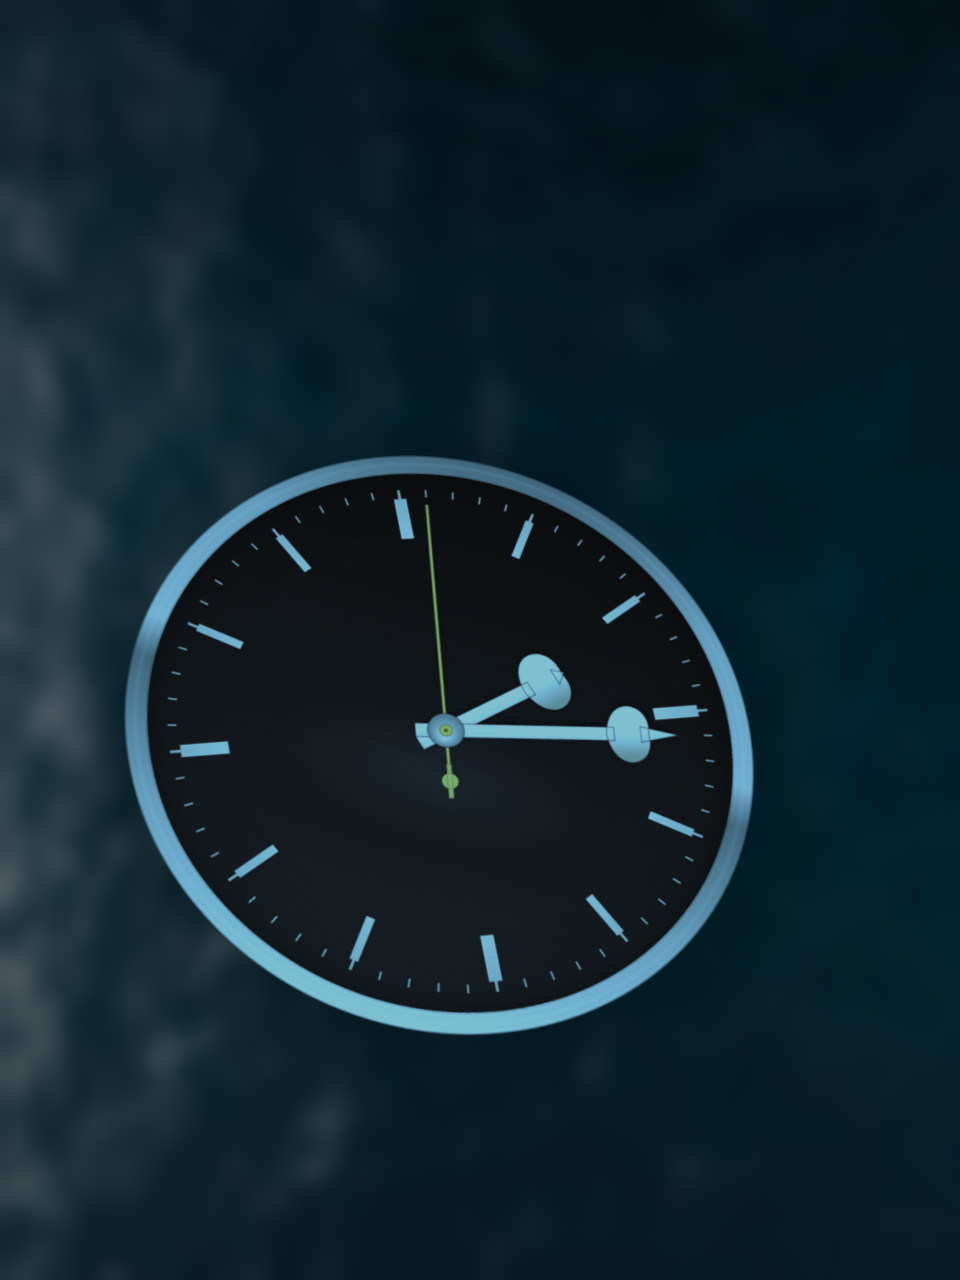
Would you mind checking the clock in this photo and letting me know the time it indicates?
2:16:01
